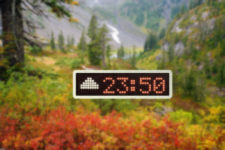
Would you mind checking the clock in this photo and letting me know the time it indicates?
23:50
